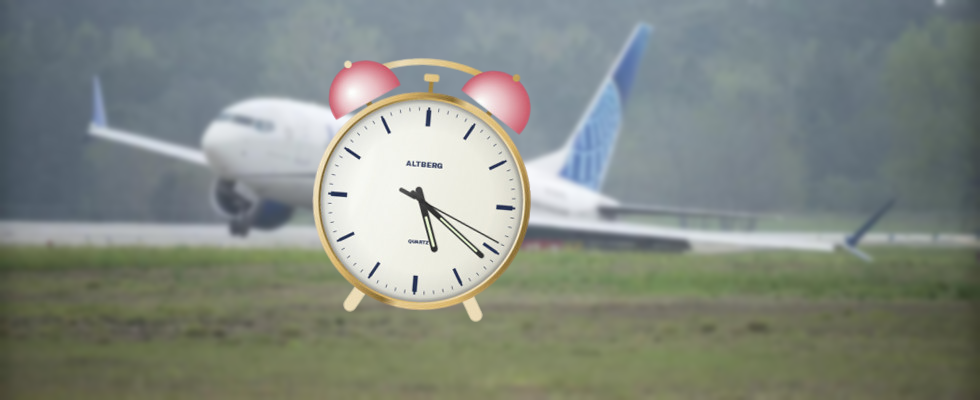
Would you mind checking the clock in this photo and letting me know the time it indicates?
5:21:19
